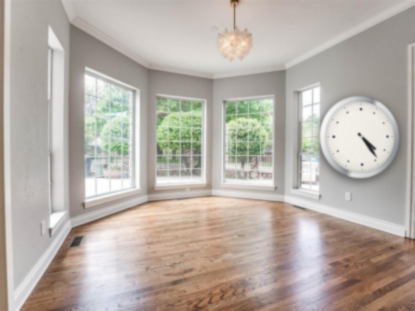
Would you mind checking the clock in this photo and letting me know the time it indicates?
4:24
